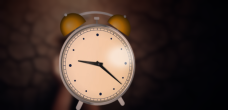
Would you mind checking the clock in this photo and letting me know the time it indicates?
9:22
